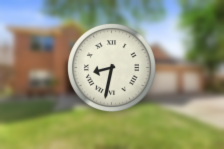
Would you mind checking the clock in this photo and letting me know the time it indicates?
8:32
